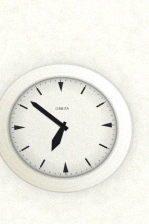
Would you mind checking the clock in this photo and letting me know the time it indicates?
6:52
